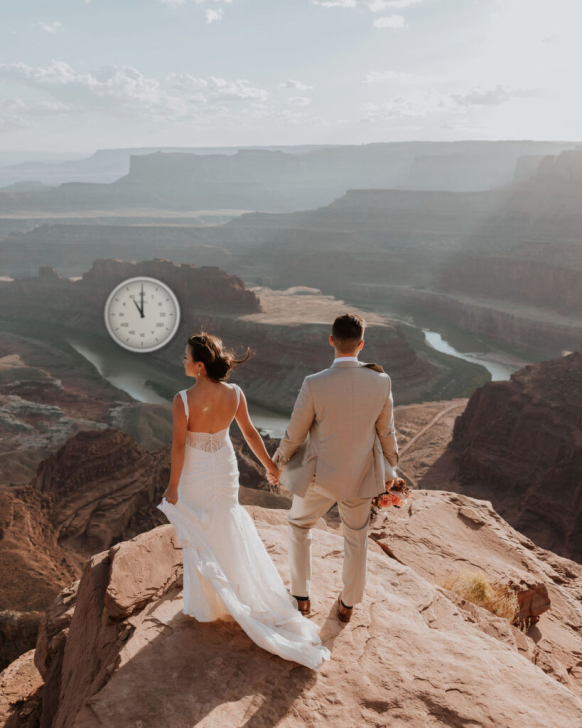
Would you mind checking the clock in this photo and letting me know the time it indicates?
11:00
